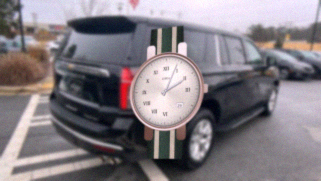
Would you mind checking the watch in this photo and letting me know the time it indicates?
2:04
